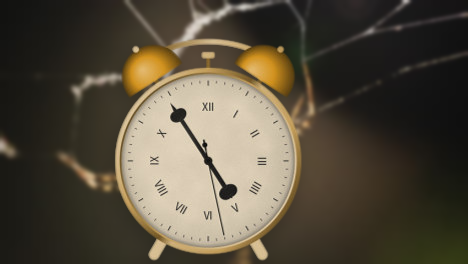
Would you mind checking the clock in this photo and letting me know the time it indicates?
4:54:28
